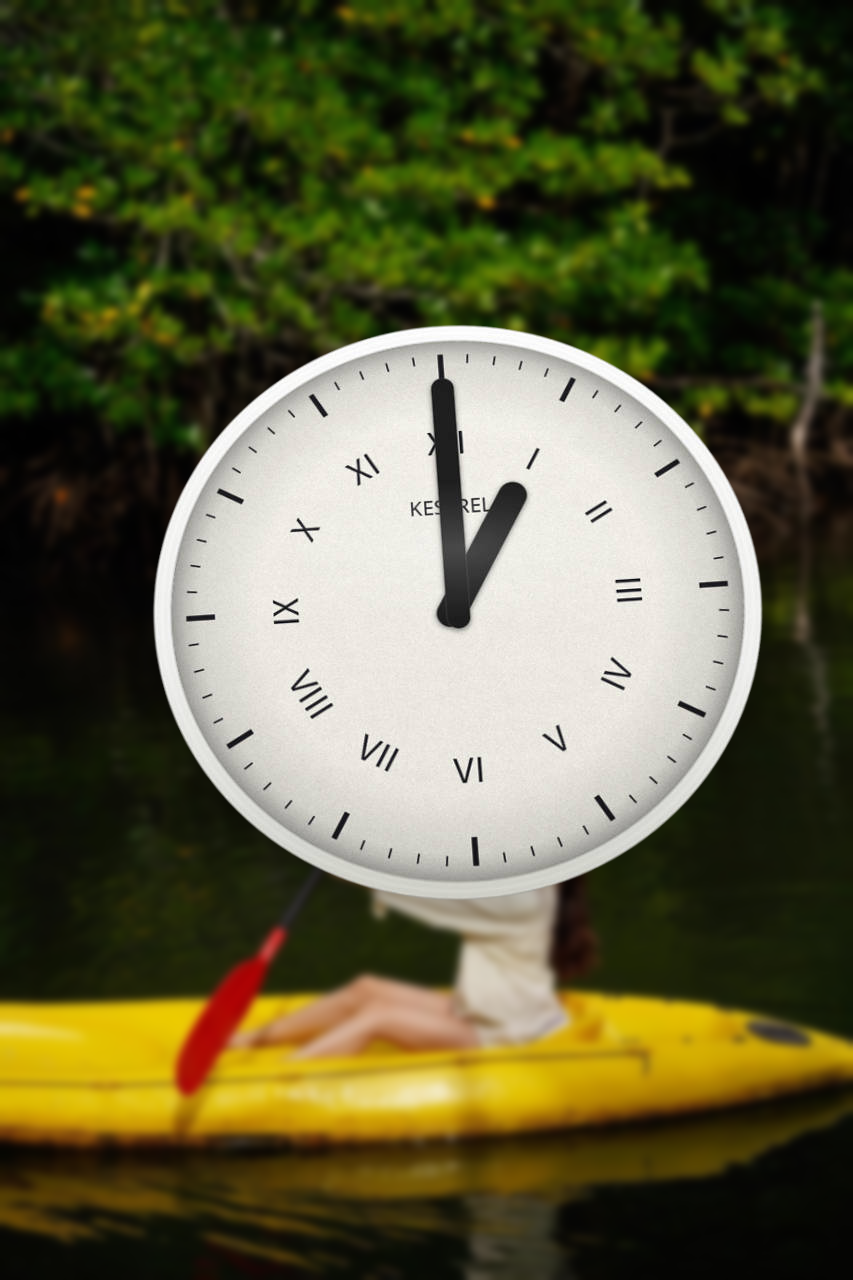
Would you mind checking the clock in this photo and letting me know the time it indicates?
1:00
